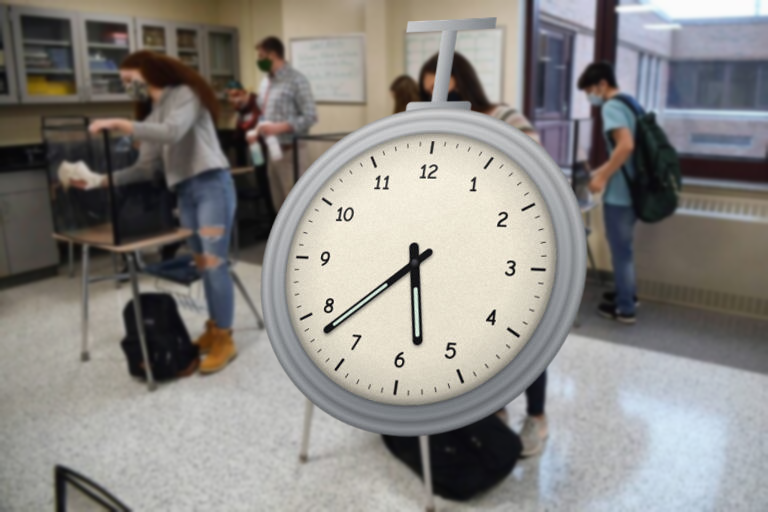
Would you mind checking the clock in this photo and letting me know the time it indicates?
5:38
